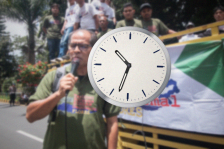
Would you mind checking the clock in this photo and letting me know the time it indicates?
10:33
